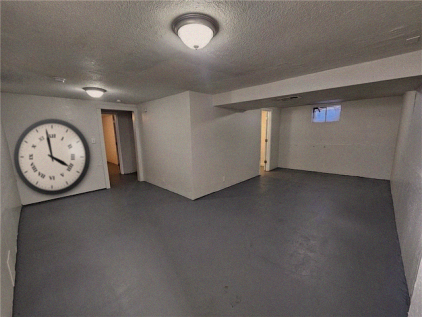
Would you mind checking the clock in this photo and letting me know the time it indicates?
3:58
